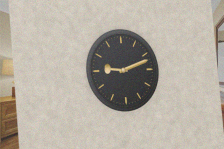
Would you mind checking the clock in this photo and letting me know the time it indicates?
9:12
